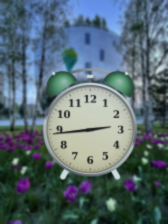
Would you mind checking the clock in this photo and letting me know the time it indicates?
2:44
